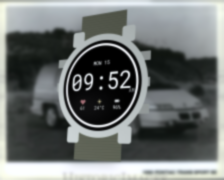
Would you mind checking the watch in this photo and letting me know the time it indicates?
9:52
